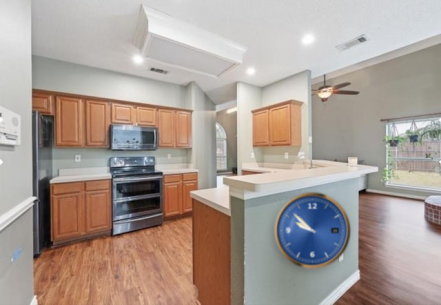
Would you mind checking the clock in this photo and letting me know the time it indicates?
9:52
